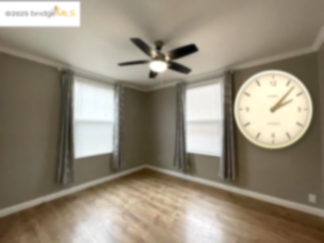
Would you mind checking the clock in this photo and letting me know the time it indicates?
2:07
